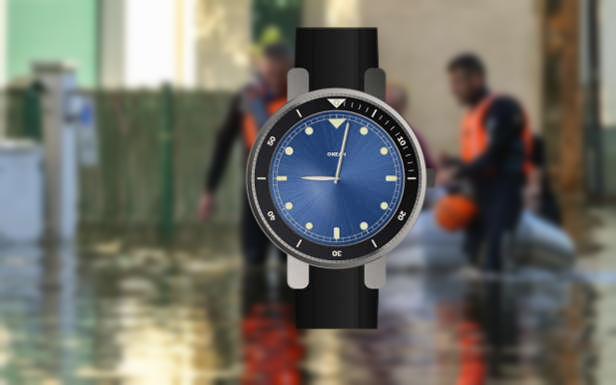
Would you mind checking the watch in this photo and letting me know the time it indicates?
9:02
